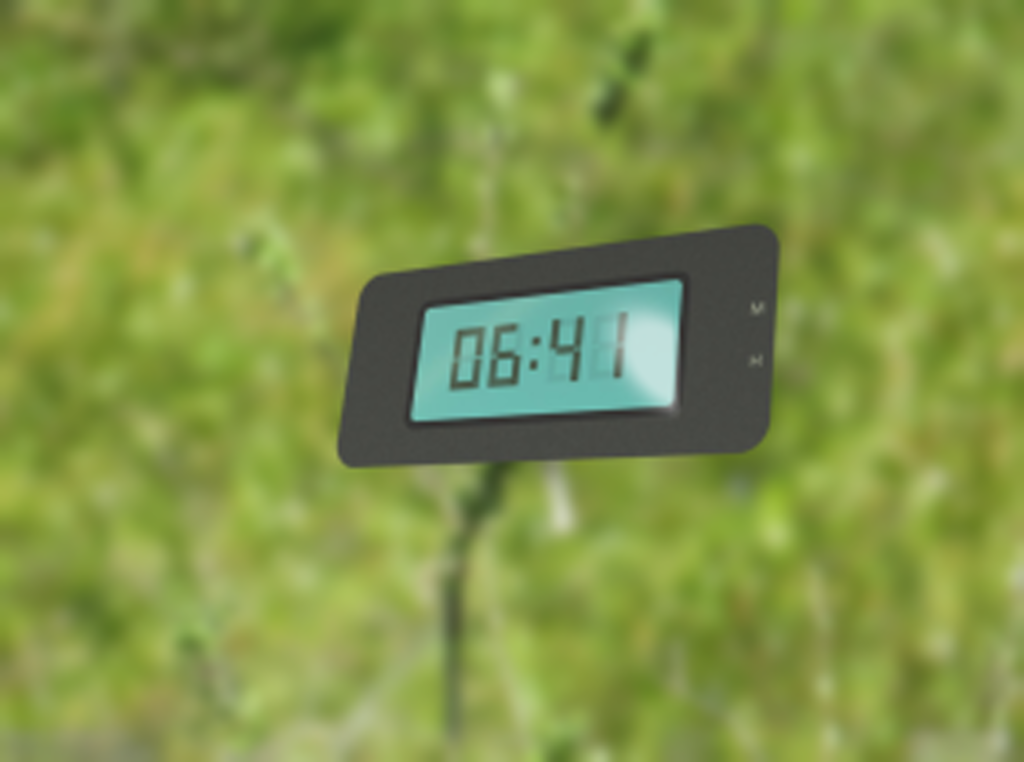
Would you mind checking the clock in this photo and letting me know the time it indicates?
6:41
